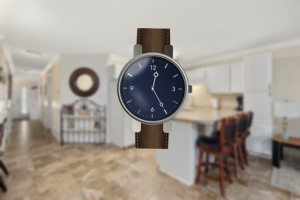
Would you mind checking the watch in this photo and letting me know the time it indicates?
12:25
